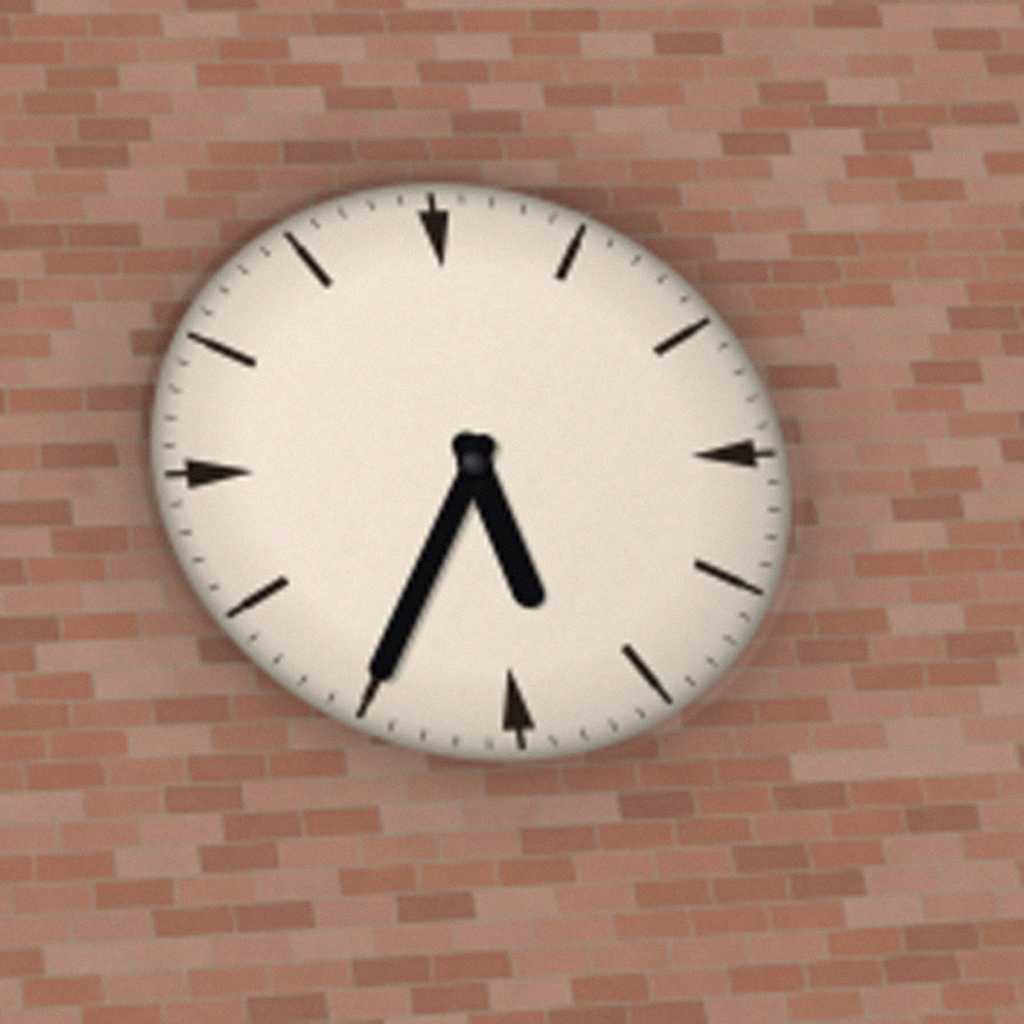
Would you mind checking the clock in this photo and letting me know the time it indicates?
5:35
